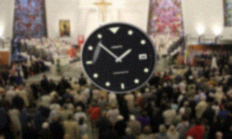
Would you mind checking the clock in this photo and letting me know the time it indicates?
1:53
